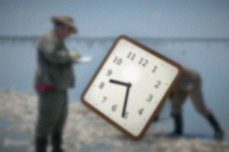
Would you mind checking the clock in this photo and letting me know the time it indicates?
8:26
